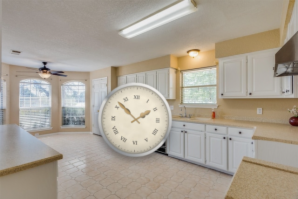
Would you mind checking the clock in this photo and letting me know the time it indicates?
1:52
